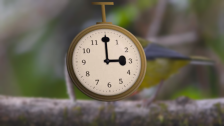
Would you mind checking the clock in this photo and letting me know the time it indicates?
3:00
